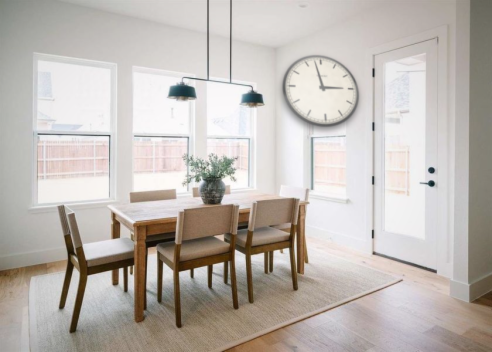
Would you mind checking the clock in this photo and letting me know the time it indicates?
2:58
